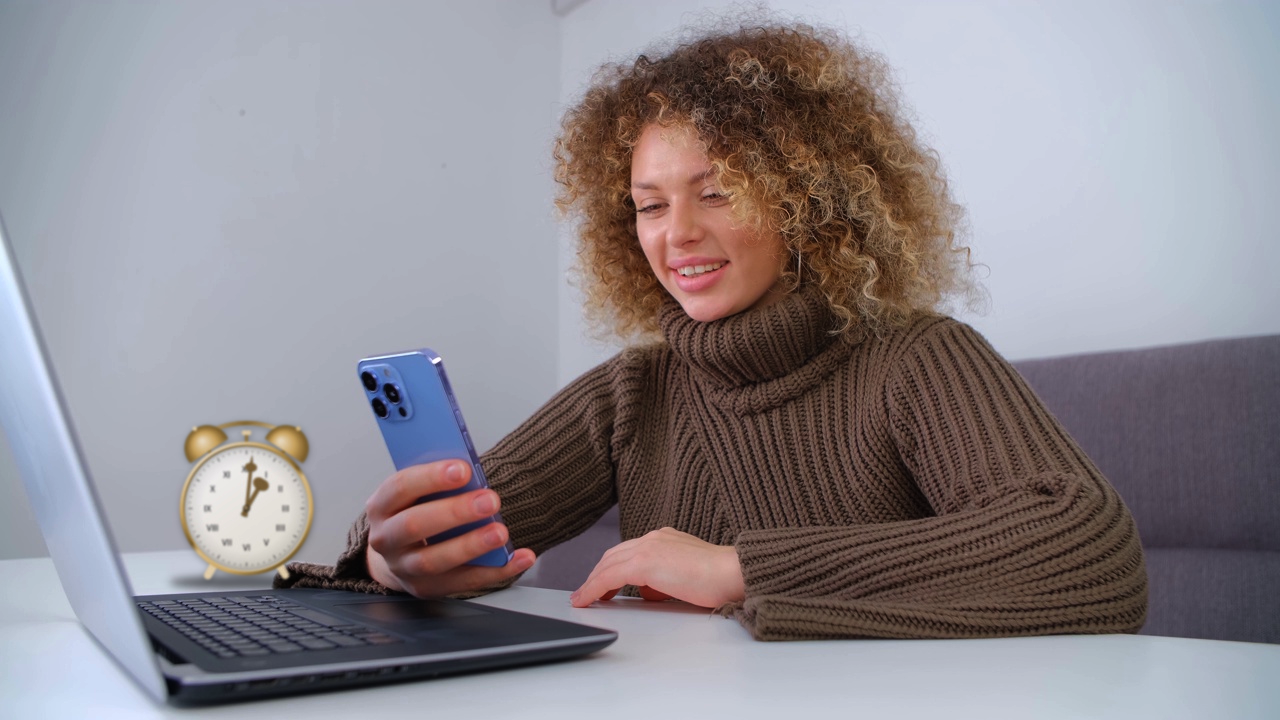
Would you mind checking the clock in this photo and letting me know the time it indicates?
1:01
